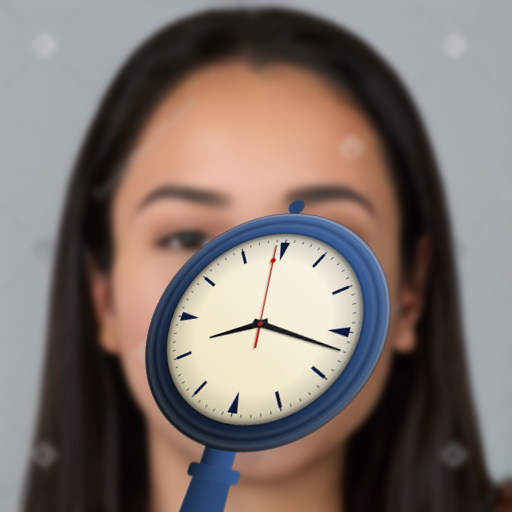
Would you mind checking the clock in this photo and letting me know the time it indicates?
8:16:59
